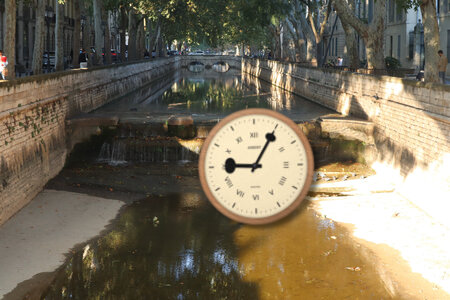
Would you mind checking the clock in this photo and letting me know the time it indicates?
9:05
